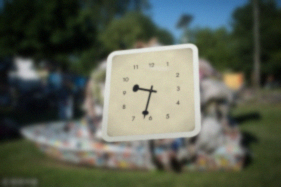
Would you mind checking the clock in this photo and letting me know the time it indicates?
9:32
